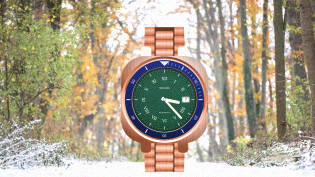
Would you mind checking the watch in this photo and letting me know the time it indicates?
3:23
